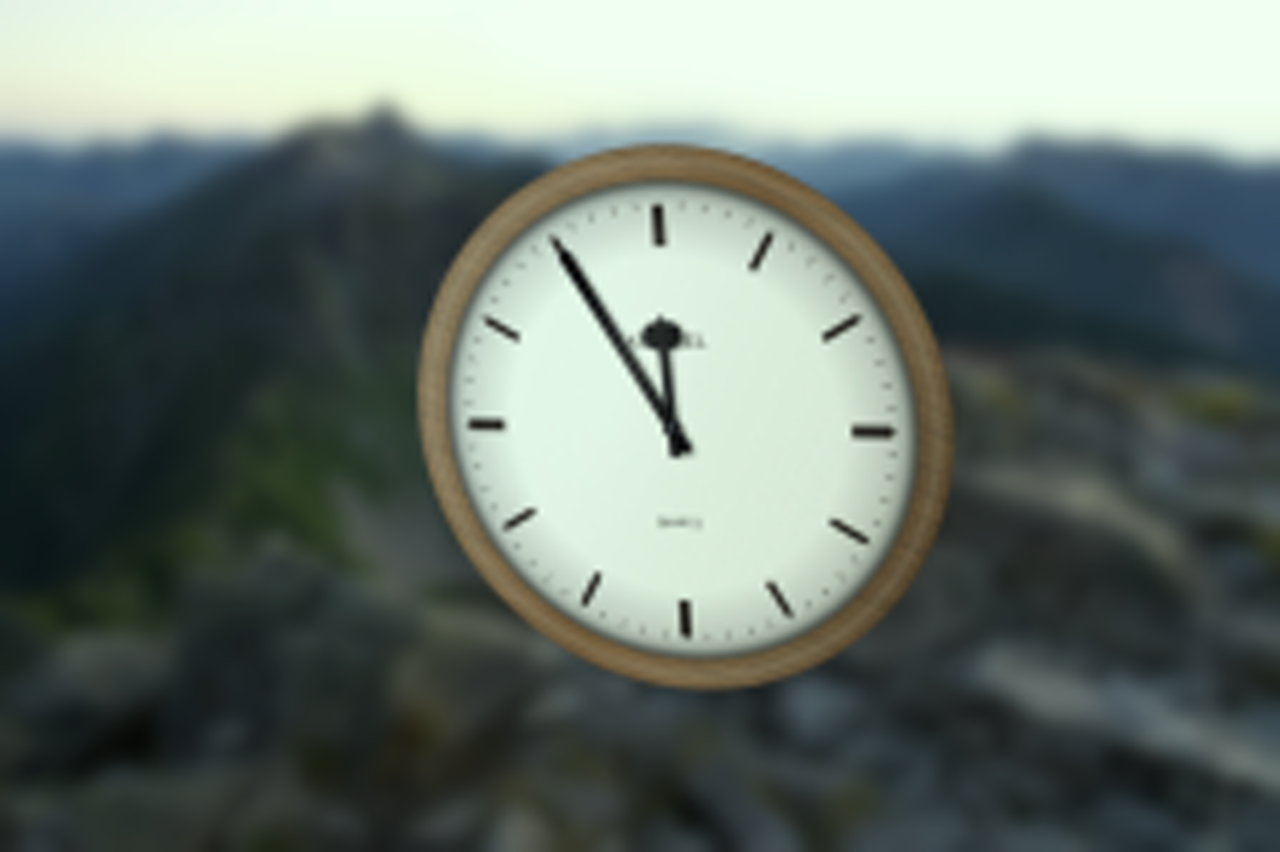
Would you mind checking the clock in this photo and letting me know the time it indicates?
11:55
